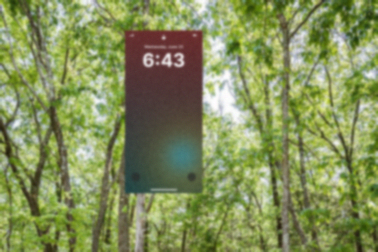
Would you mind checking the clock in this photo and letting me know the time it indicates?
6:43
